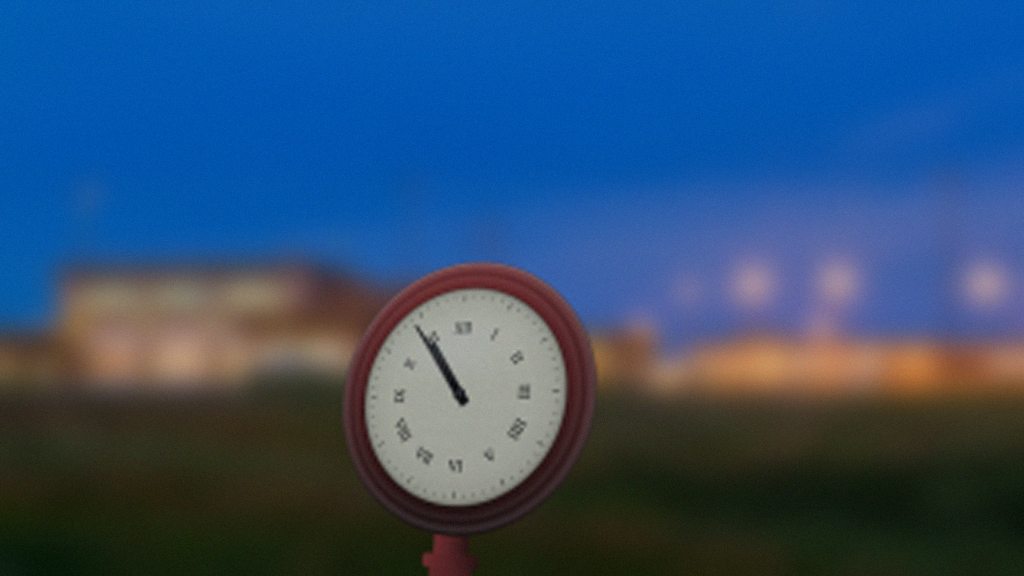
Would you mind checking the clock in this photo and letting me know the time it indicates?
10:54
